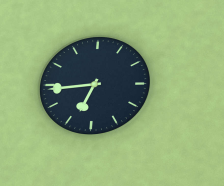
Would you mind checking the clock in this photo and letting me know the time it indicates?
6:44
